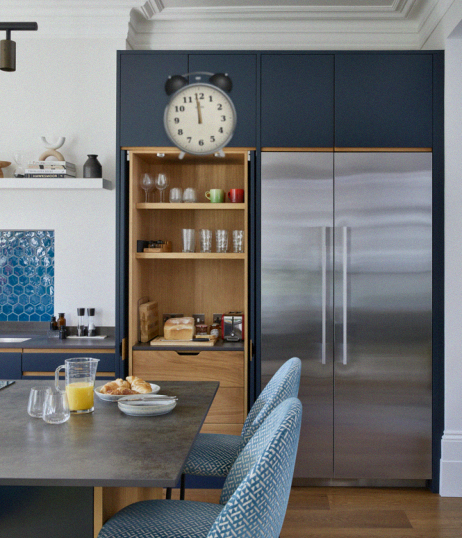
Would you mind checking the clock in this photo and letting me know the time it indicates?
11:59
